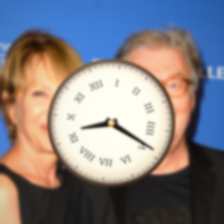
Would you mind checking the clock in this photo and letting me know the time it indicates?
9:24
